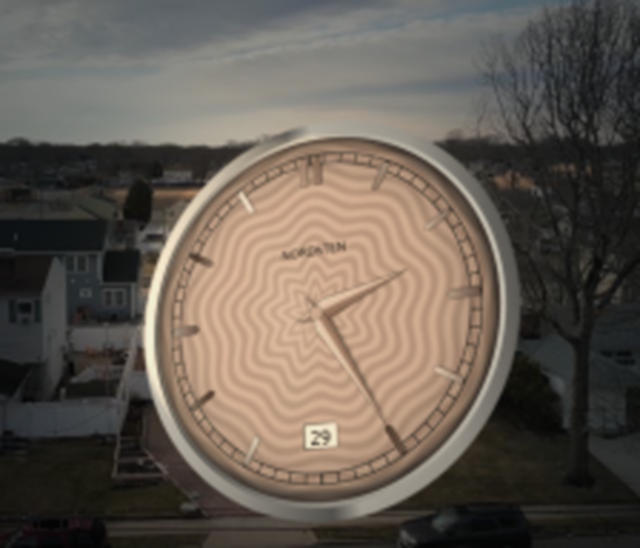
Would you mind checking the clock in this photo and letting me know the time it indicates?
2:25
